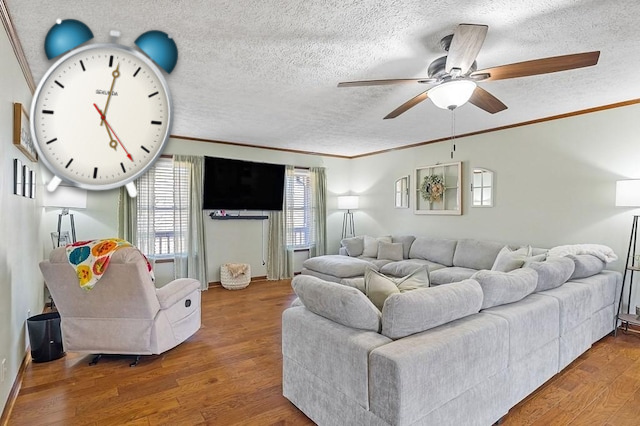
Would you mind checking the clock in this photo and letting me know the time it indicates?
5:01:23
